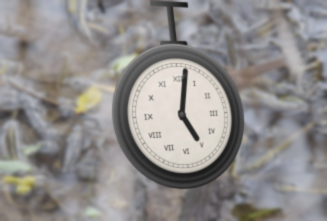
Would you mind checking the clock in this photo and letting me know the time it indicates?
5:02
